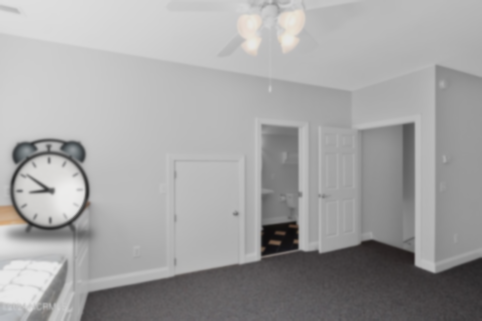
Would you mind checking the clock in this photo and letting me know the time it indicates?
8:51
